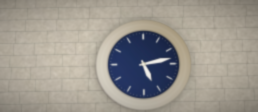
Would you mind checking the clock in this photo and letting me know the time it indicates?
5:13
